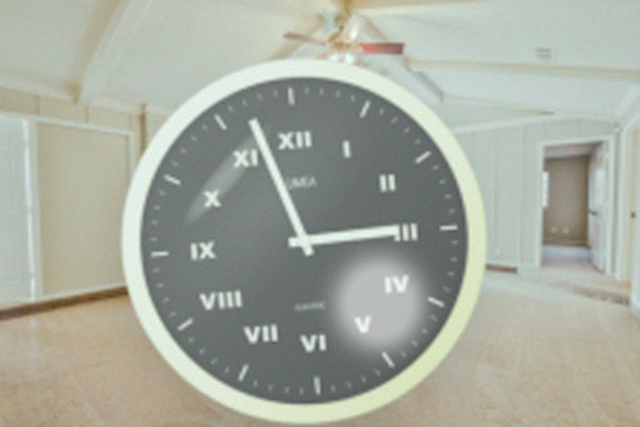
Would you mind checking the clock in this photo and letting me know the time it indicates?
2:57
